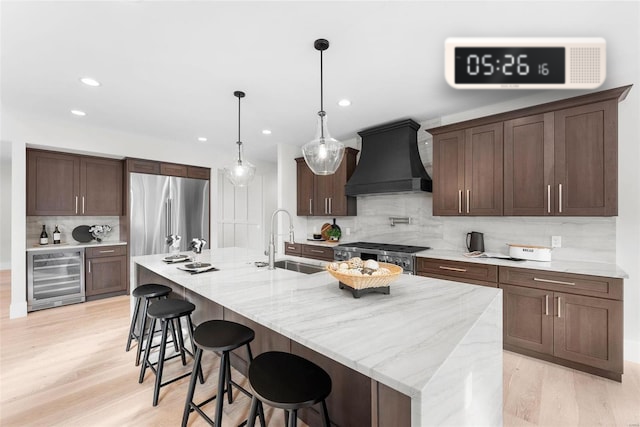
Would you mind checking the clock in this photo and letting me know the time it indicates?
5:26:16
